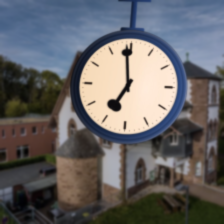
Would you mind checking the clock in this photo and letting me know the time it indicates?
6:59
